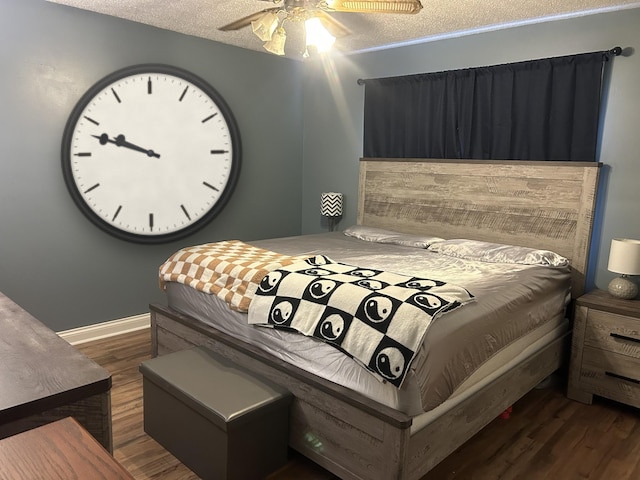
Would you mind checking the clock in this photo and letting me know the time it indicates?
9:48
